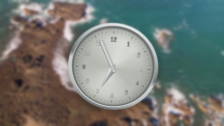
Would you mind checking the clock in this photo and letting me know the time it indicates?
6:56
